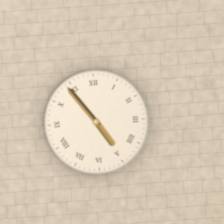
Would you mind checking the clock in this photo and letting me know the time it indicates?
4:54
